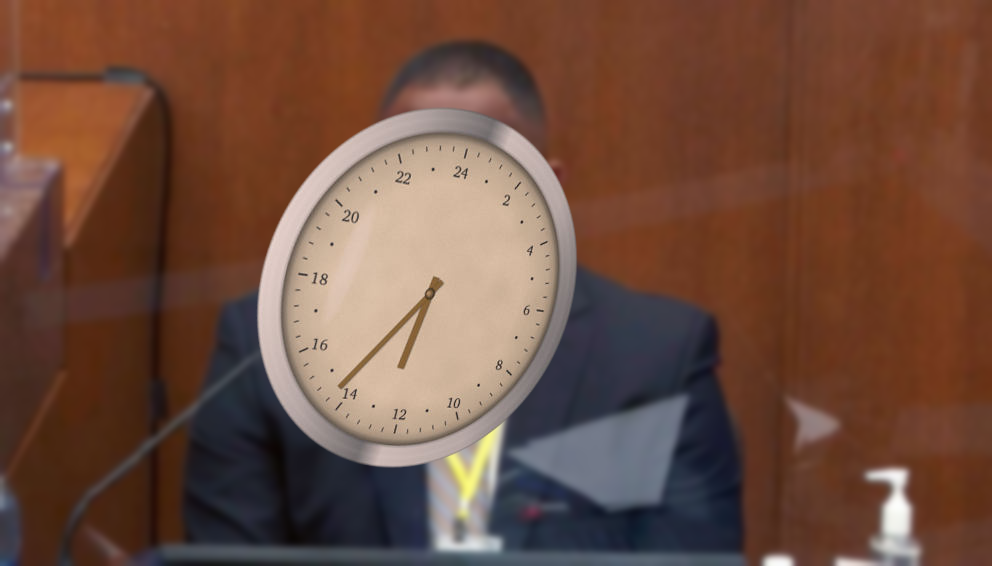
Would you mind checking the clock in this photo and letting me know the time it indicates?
12:36
